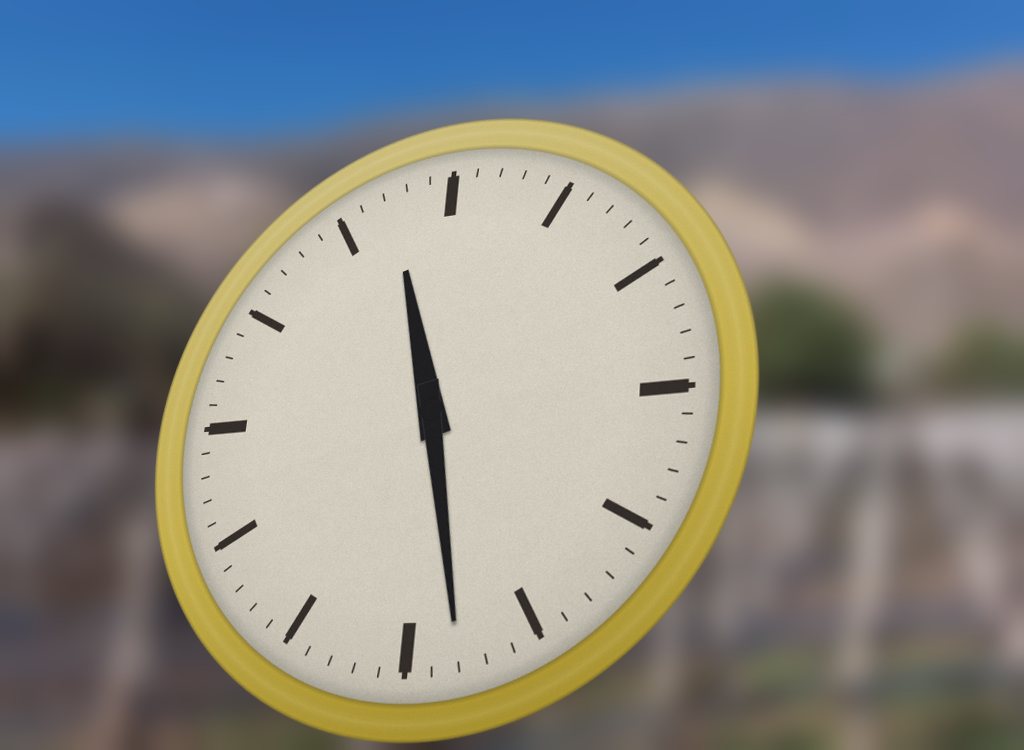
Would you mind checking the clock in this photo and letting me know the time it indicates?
11:28
